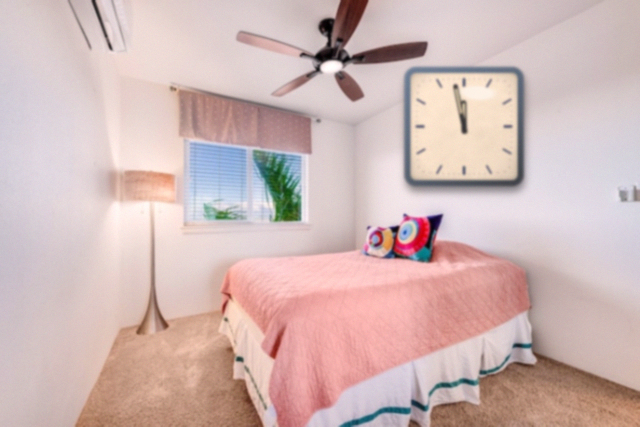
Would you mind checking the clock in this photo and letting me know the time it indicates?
11:58
